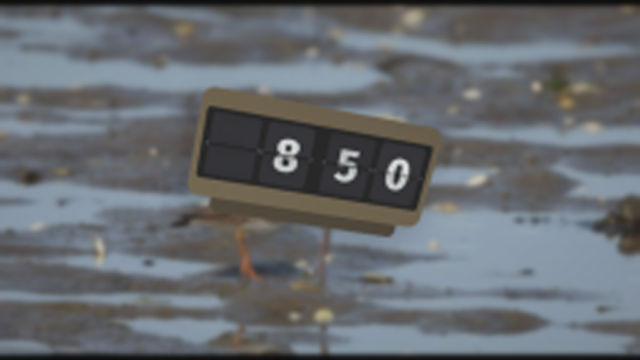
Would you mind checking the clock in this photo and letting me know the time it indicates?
8:50
